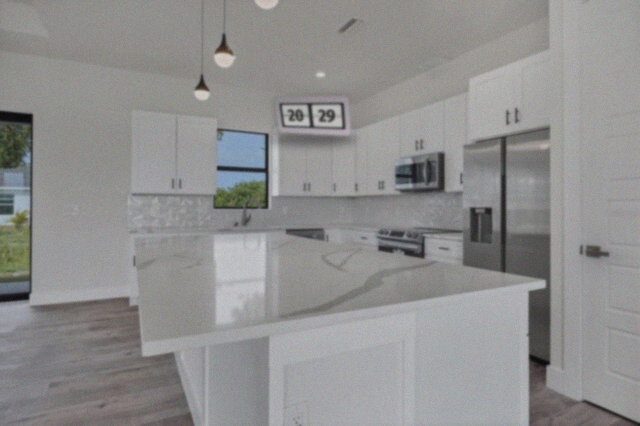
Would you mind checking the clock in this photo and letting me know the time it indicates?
20:29
